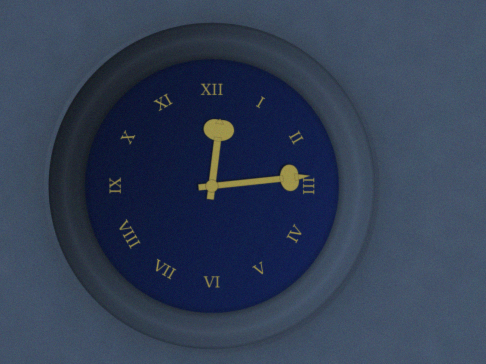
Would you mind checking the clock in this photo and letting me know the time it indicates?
12:14
